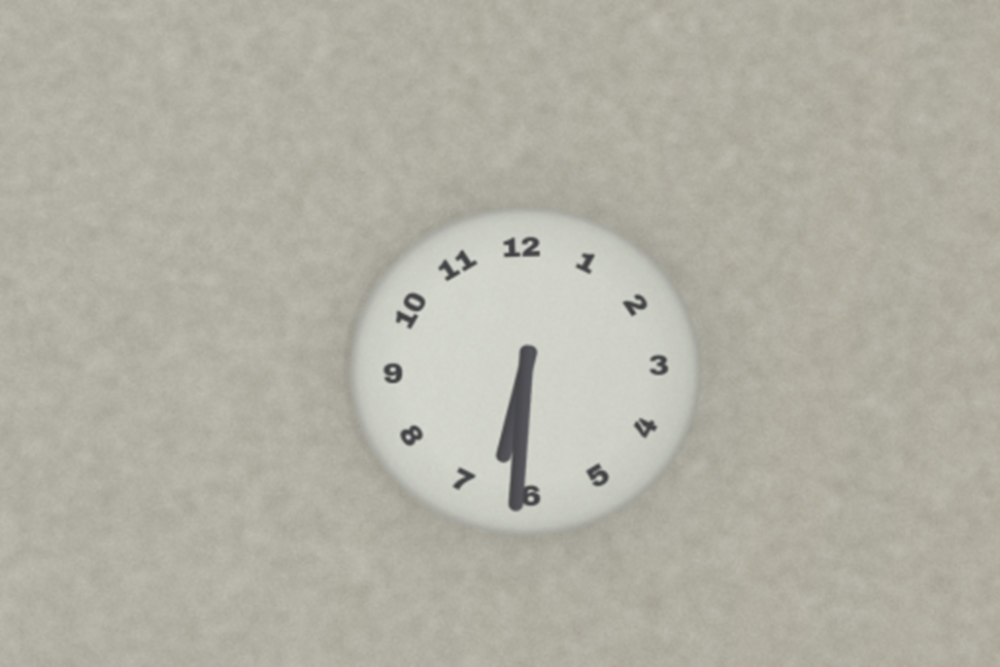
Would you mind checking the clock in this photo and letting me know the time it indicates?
6:31
